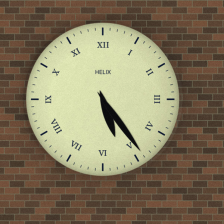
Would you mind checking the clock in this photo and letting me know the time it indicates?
5:24
